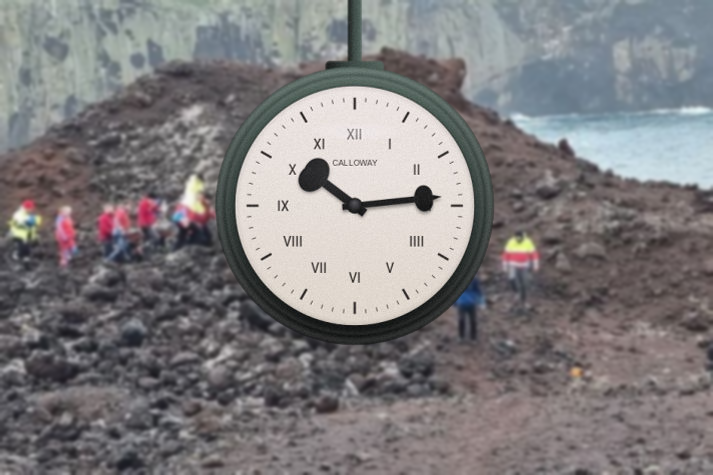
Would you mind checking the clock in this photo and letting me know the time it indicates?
10:14
